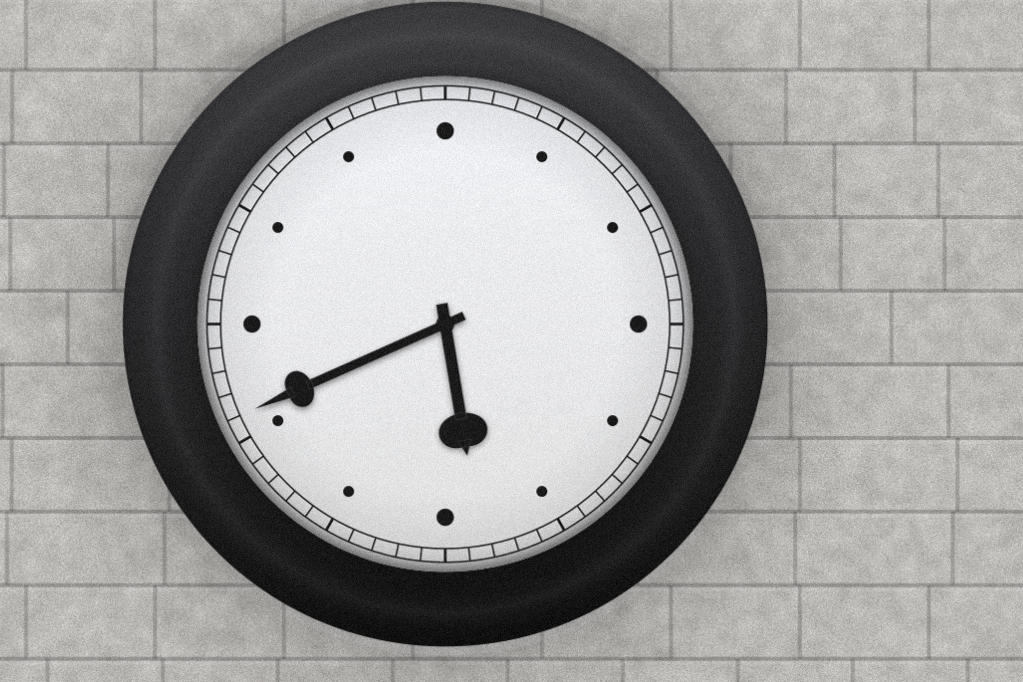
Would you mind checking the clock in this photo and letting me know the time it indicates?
5:41
